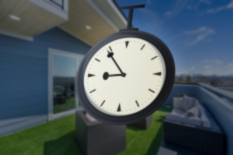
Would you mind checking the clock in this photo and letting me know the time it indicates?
8:54
